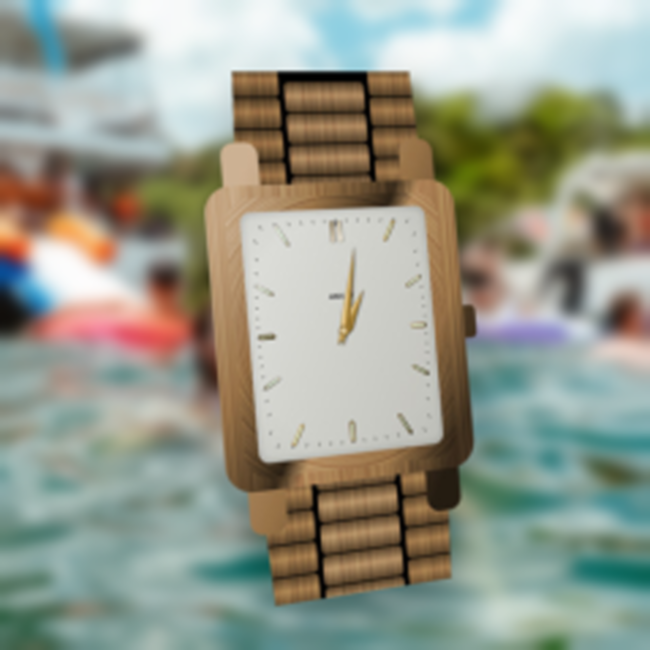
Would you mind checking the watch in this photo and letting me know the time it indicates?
1:02
